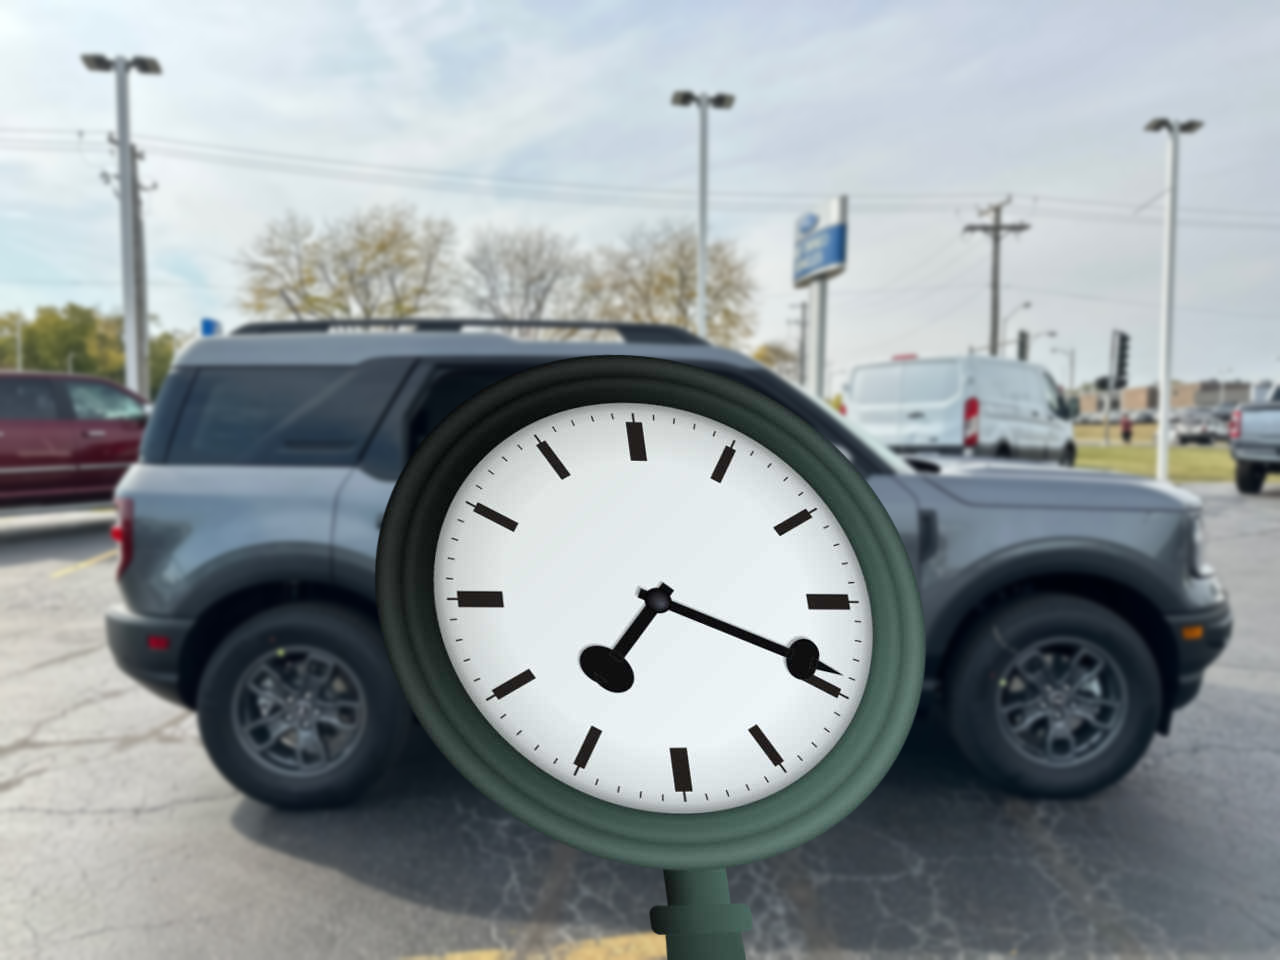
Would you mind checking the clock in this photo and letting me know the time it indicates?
7:19
